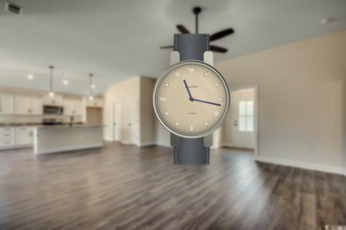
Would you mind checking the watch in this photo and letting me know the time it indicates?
11:17
